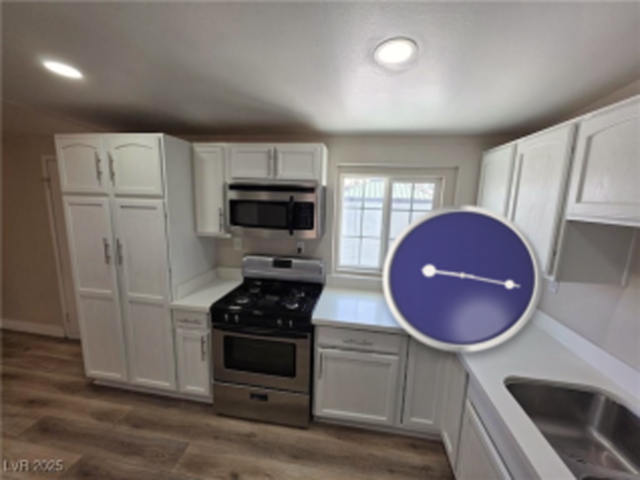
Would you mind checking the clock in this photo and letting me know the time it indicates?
9:17
